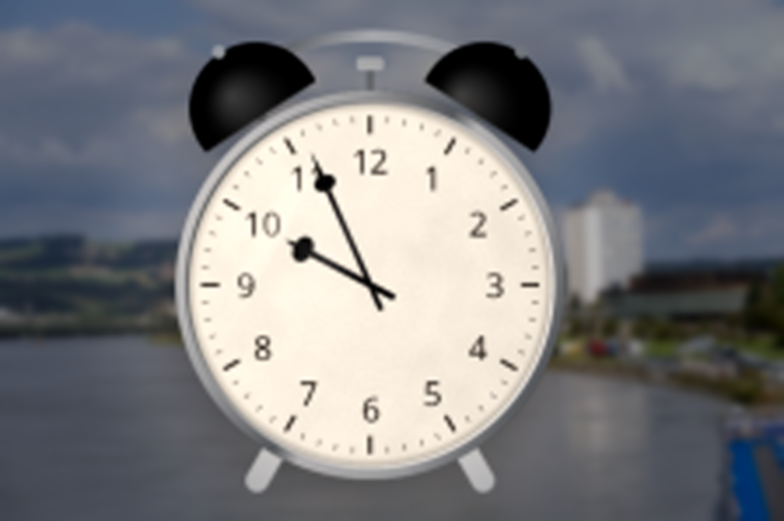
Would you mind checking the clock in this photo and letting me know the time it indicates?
9:56
